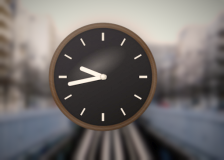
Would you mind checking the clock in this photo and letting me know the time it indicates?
9:43
